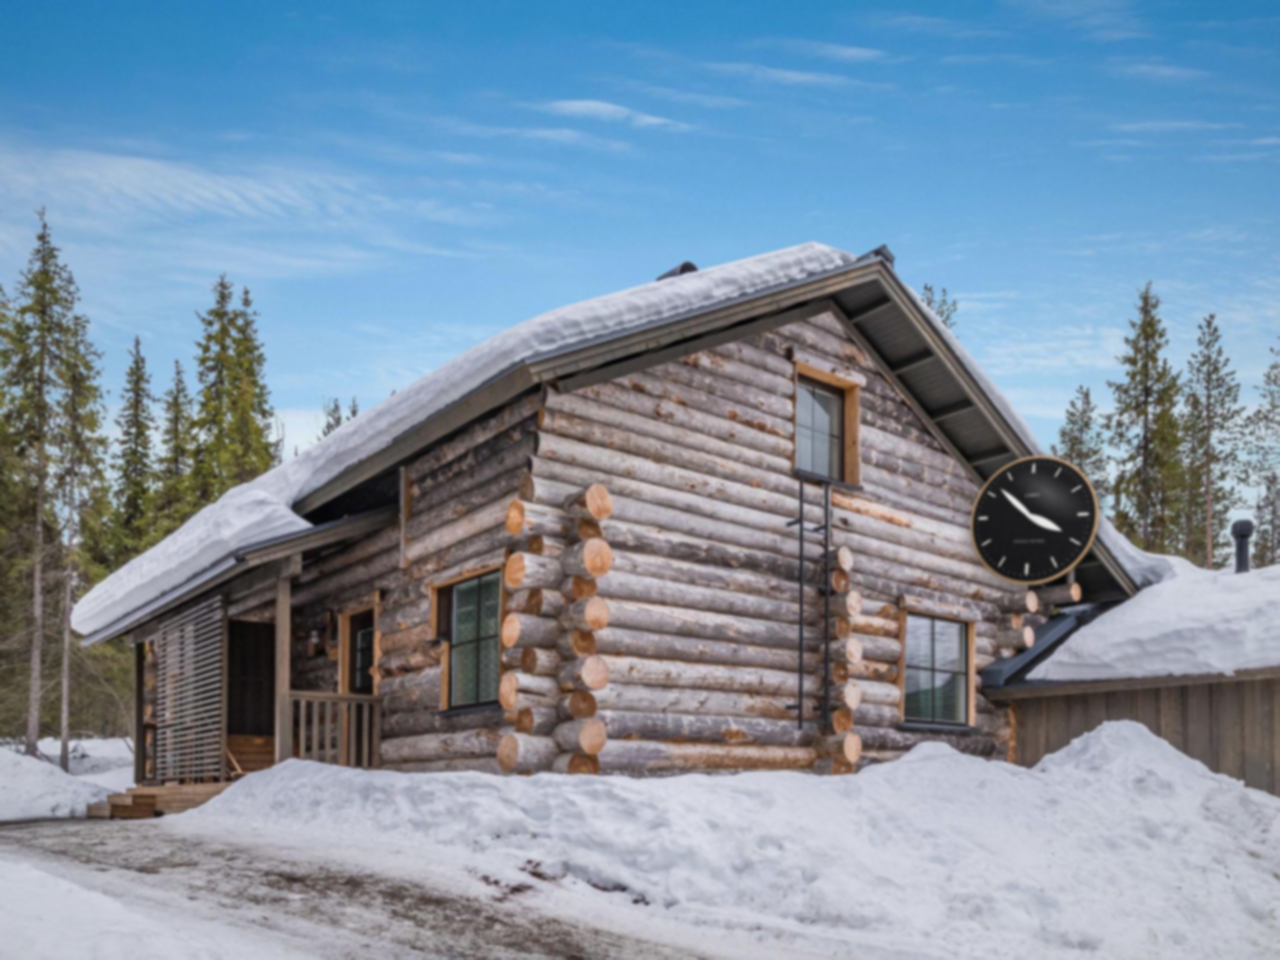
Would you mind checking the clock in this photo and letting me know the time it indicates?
3:52
